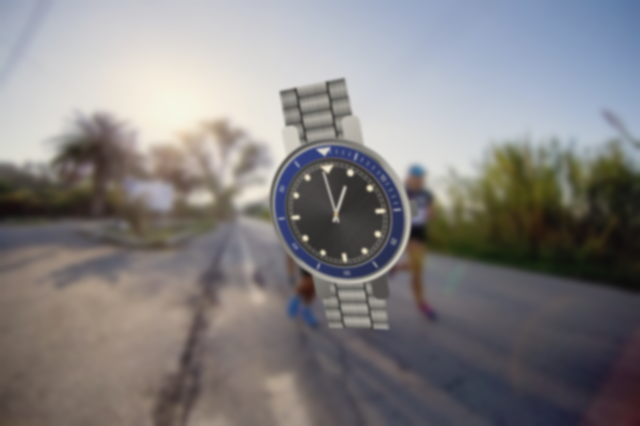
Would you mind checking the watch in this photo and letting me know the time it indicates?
12:59
